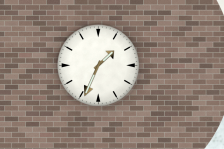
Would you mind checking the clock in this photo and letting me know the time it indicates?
1:34
